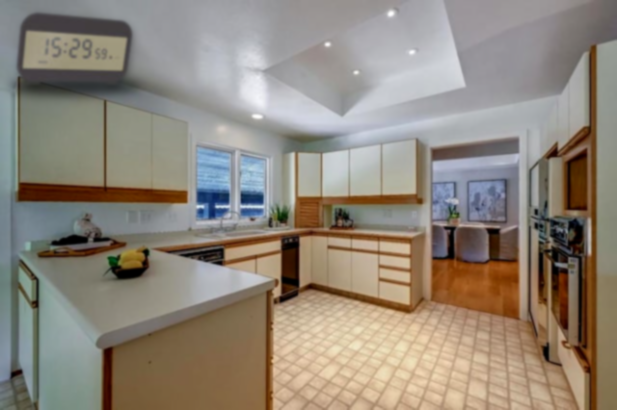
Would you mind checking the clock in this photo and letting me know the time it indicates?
15:29
